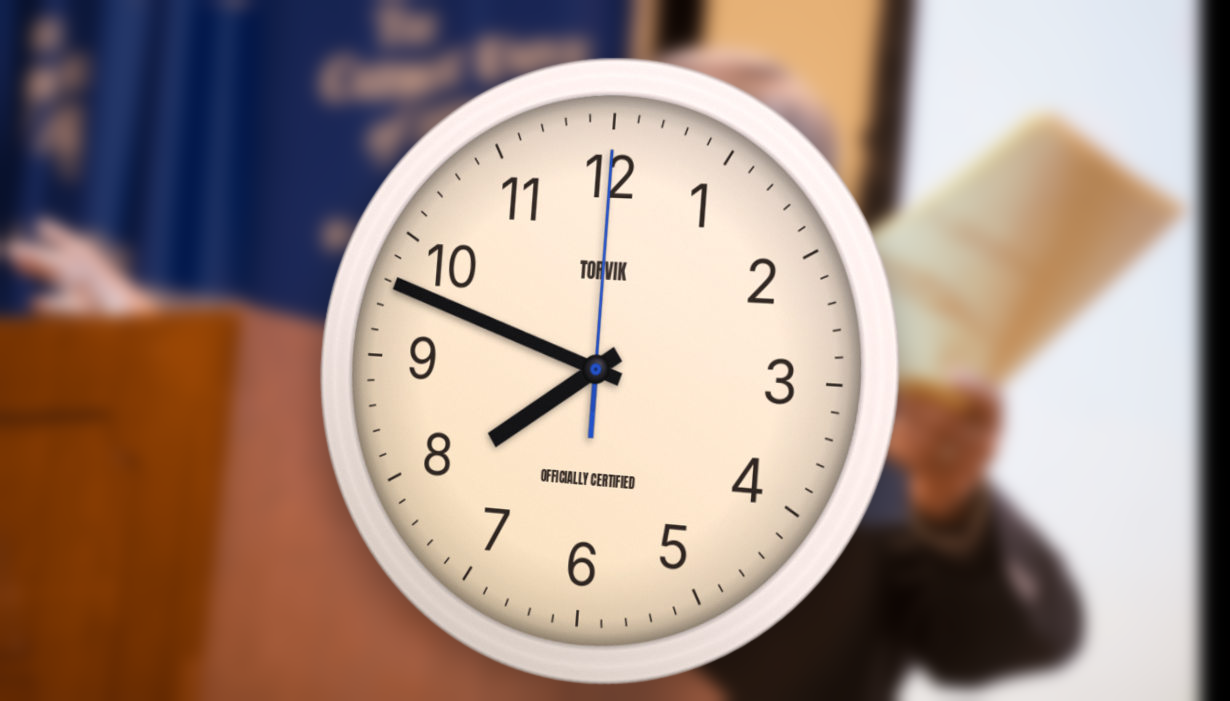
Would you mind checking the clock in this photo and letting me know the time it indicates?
7:48:00
